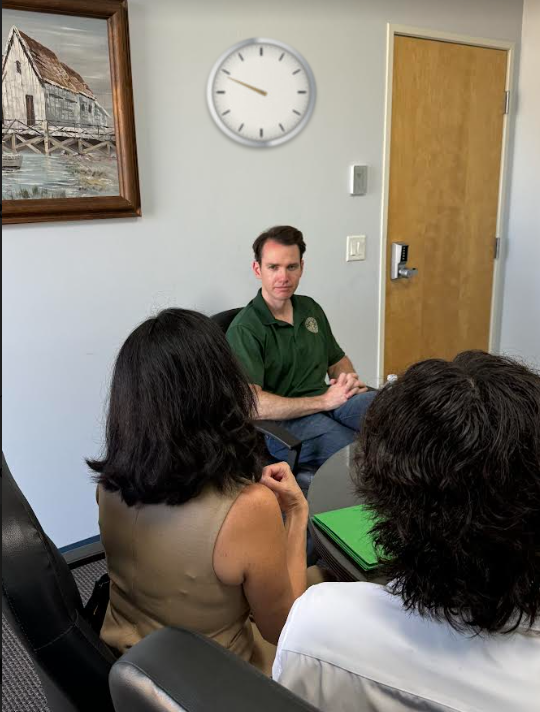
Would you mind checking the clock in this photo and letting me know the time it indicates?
9:49
